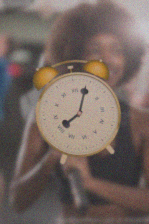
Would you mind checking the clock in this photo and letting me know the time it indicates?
8:04
